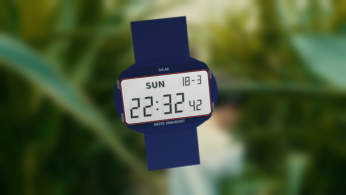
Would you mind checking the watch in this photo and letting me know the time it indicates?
22:32:42
